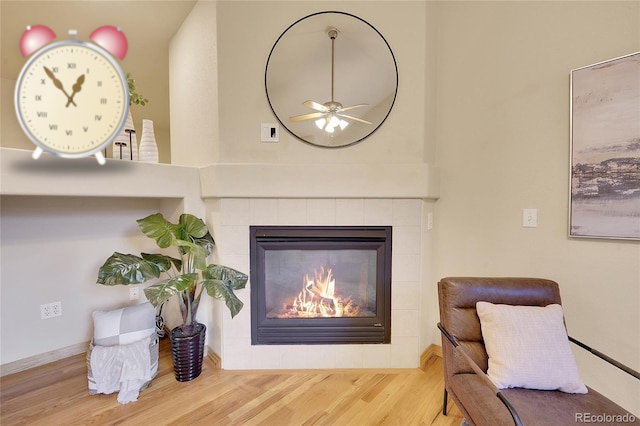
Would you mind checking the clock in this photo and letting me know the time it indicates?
12:53
